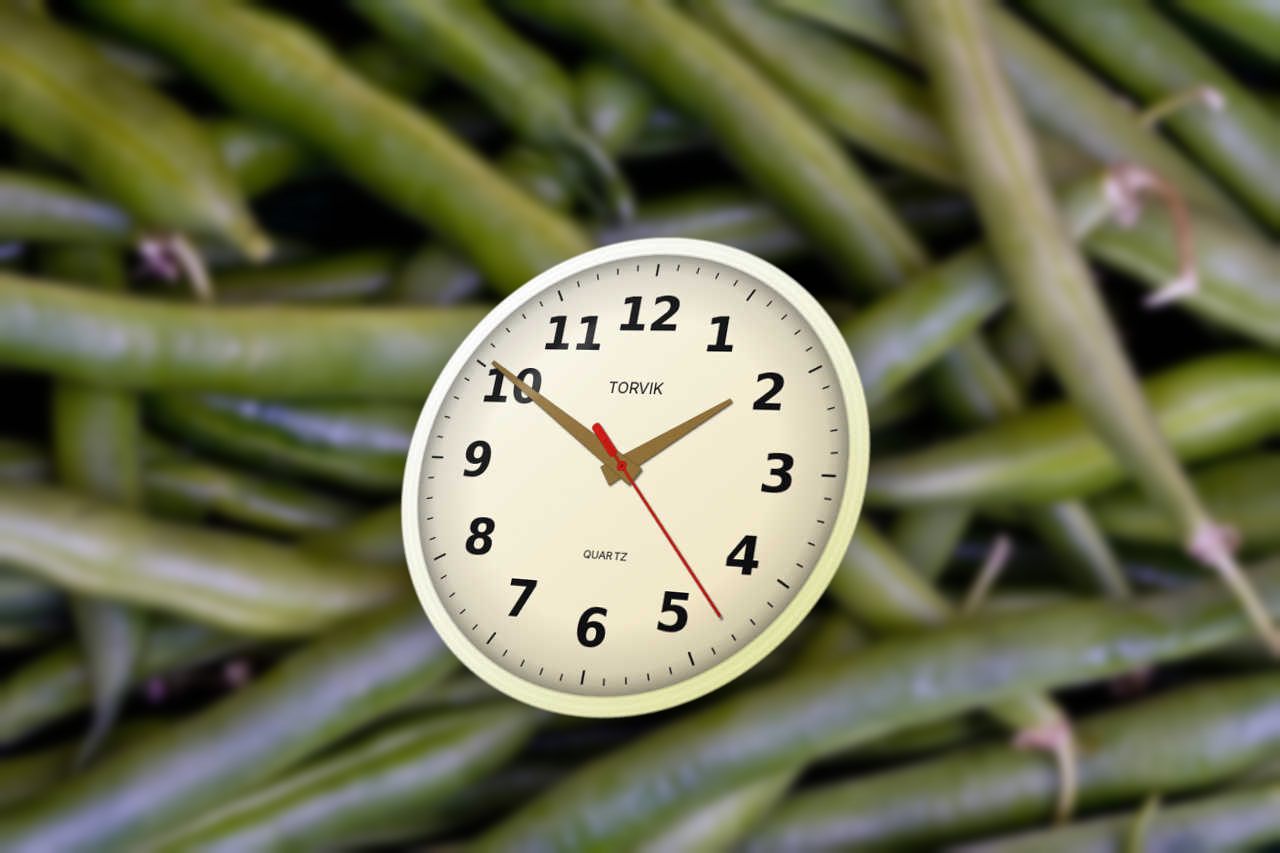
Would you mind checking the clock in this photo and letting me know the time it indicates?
1:50:23
